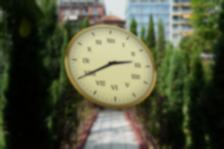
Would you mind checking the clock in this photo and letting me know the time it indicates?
2:40
